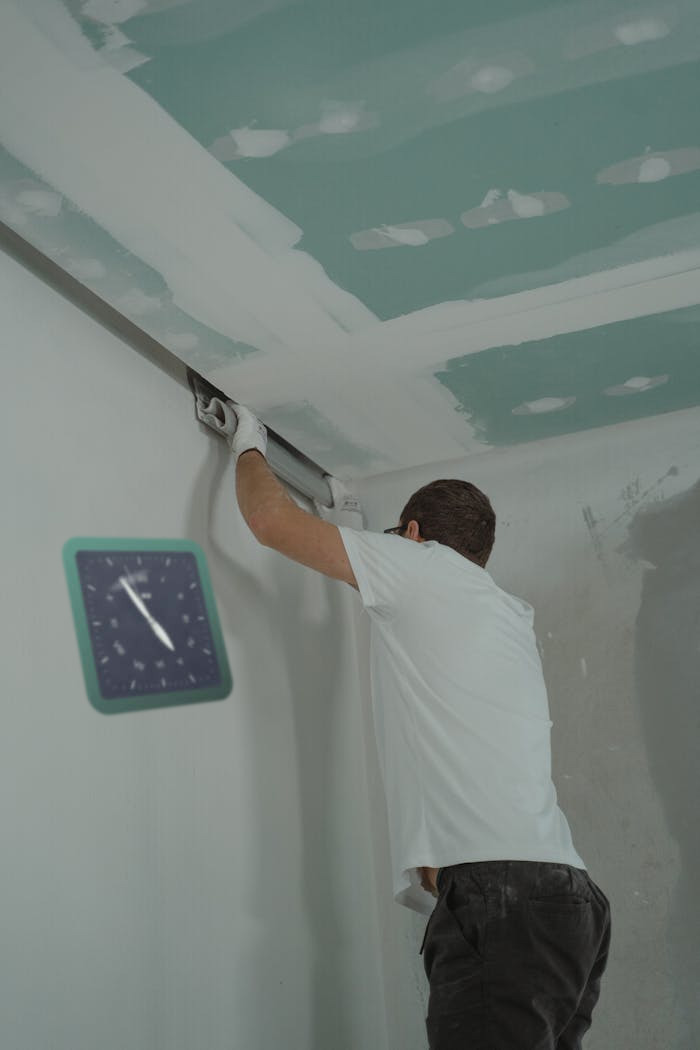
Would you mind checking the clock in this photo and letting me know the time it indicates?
4:54:57
